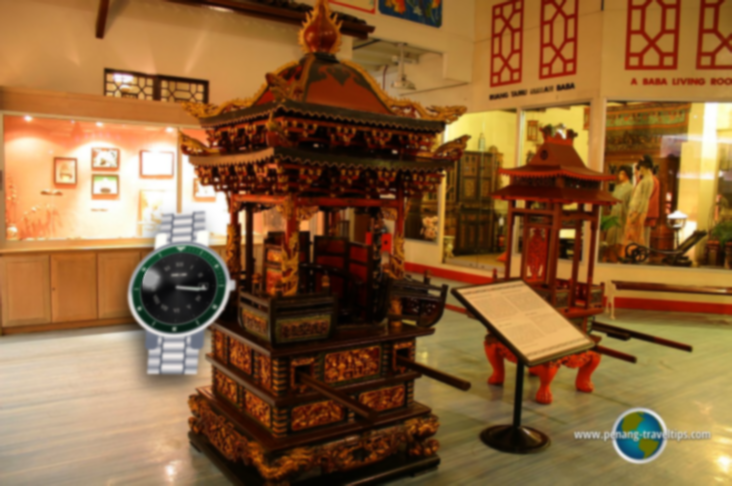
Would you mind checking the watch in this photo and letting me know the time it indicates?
3:16
